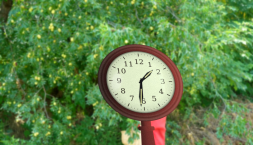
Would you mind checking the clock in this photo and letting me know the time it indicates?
1:31
